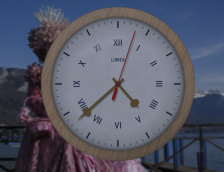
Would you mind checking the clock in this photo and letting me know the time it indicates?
4:38:03
